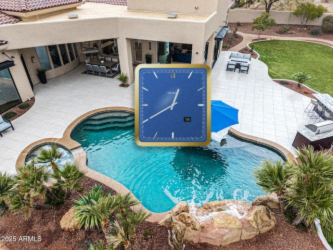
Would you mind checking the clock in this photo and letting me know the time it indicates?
12:40
